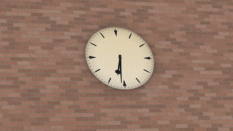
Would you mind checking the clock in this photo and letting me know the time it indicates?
6:31
